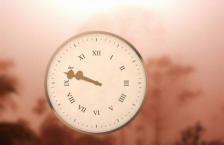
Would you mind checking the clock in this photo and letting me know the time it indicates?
9:48
